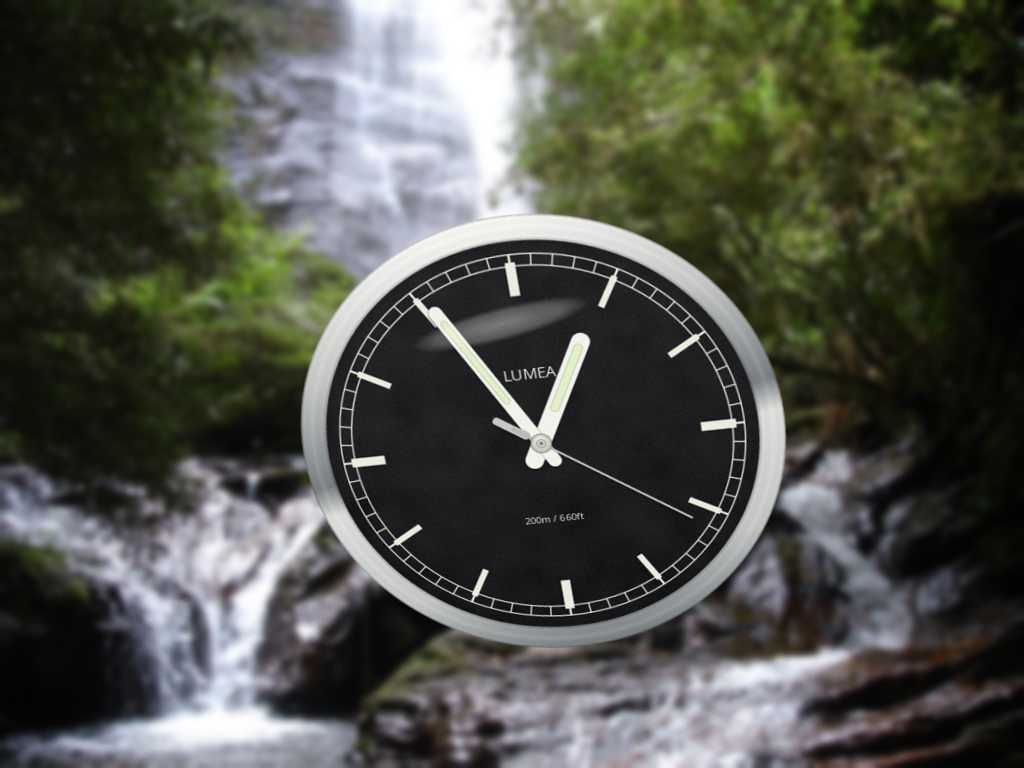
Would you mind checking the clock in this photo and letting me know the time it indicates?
12:55:21
